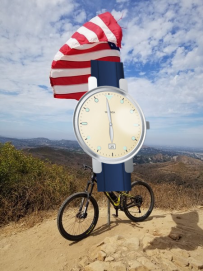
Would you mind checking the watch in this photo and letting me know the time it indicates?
5:59
